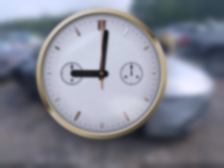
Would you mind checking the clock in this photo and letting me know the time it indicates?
9:01
